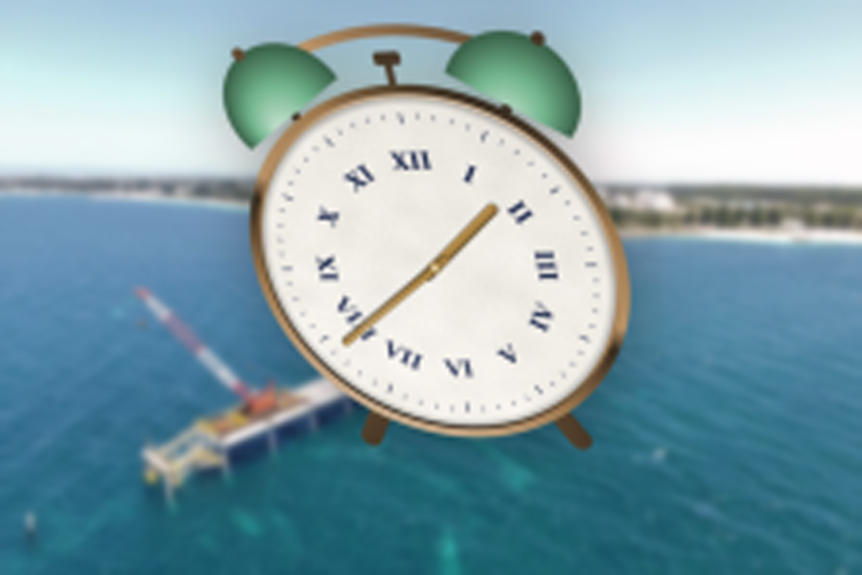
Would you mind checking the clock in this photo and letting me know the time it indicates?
1:39
